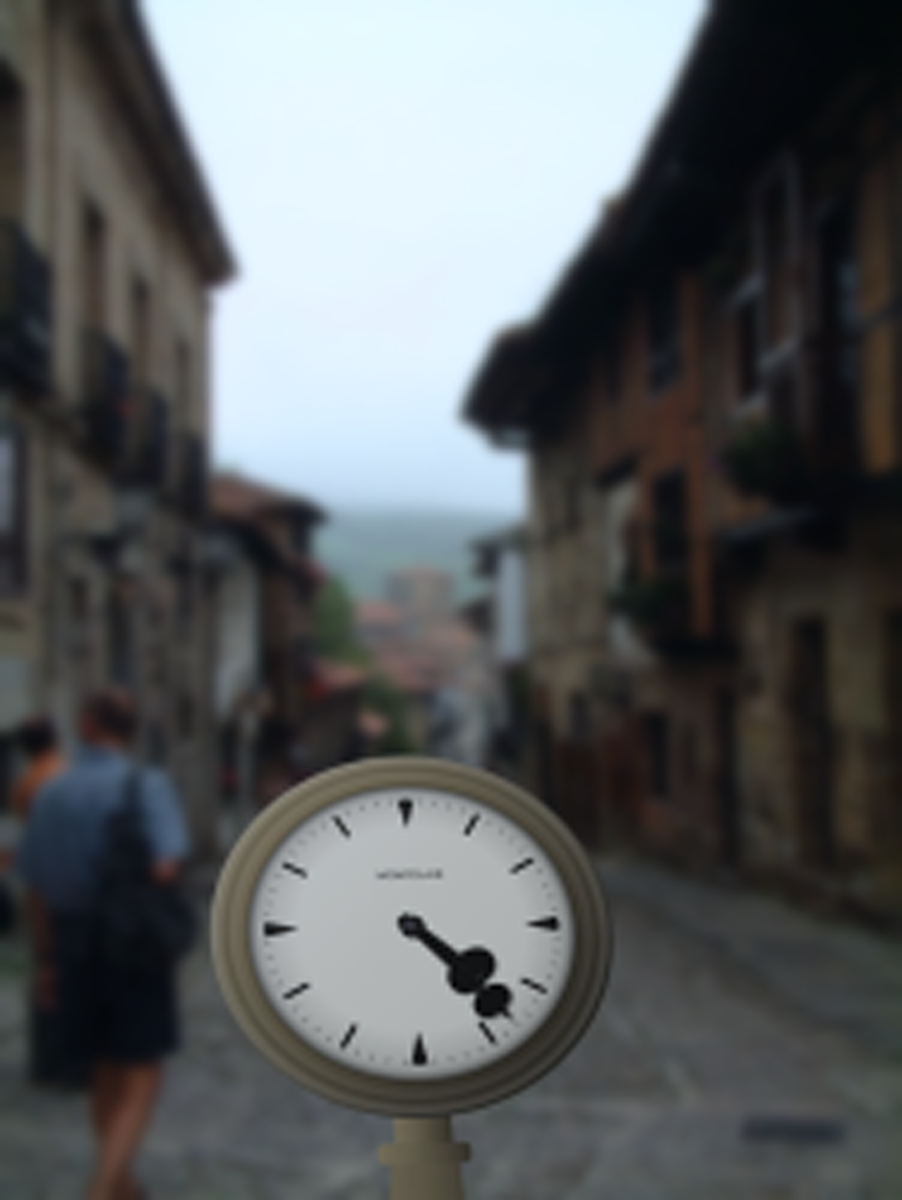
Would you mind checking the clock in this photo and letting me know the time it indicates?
4:23
